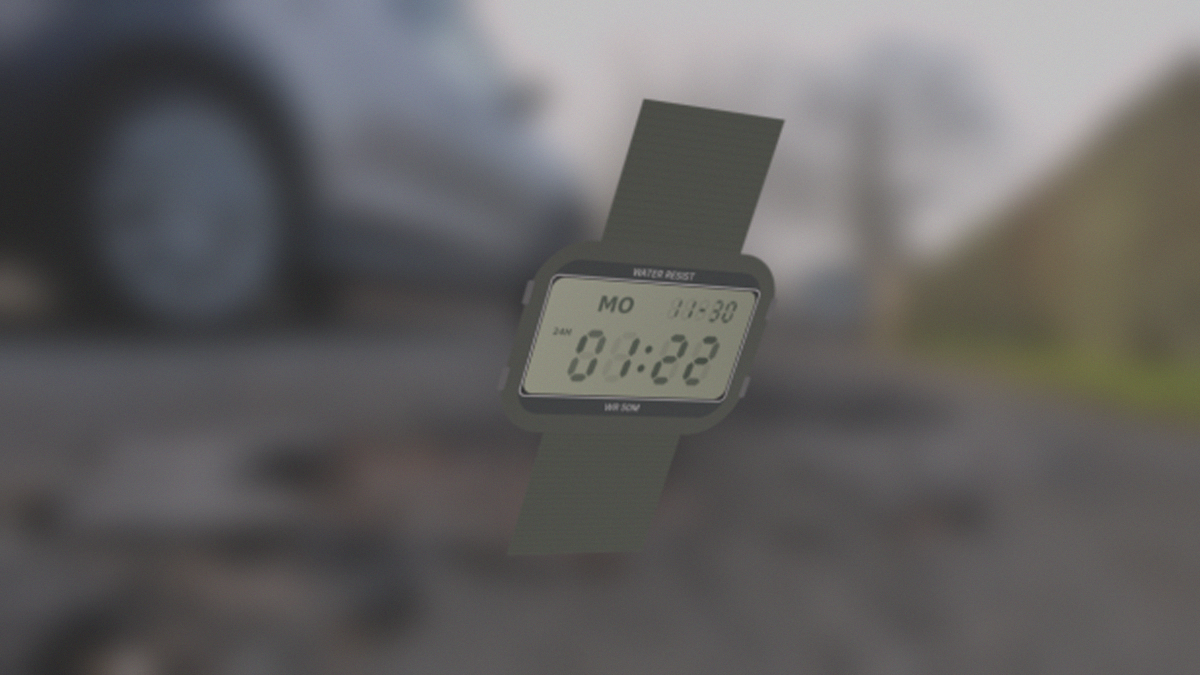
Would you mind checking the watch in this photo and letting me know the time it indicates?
1:22
